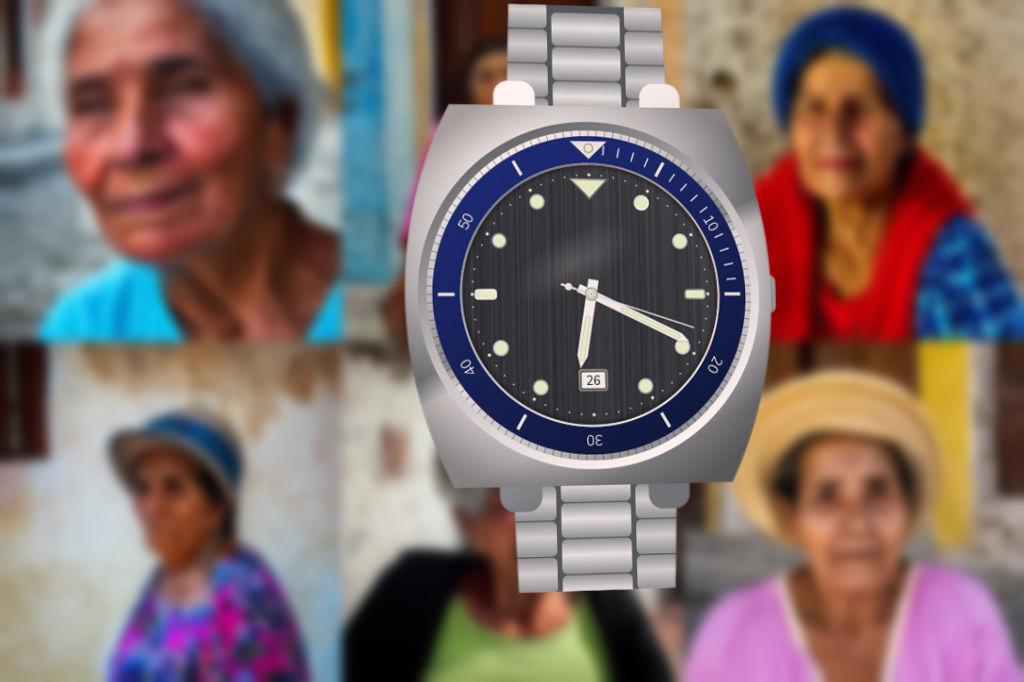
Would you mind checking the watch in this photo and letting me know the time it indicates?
6:19:18
